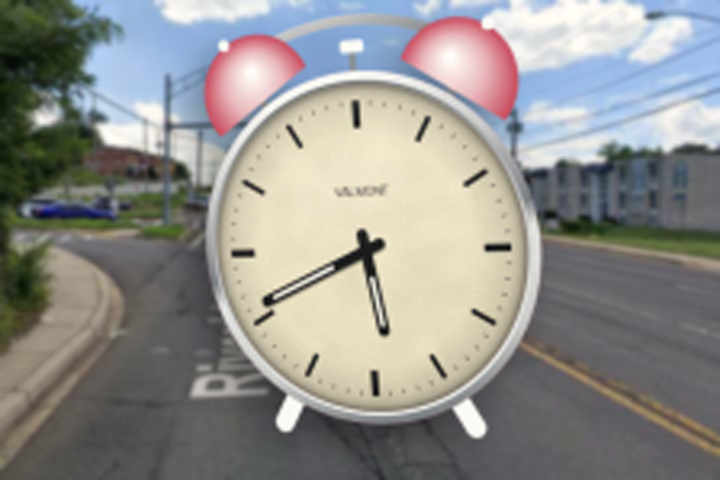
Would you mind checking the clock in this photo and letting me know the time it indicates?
5:41
